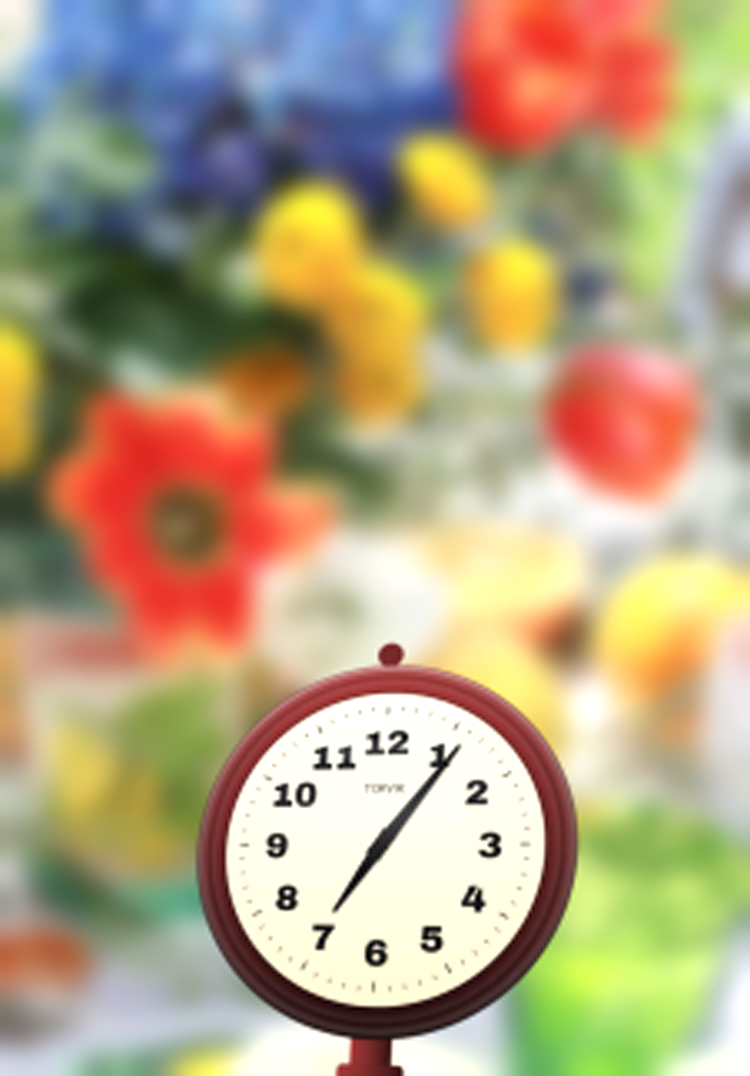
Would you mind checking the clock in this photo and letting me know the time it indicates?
7:06
